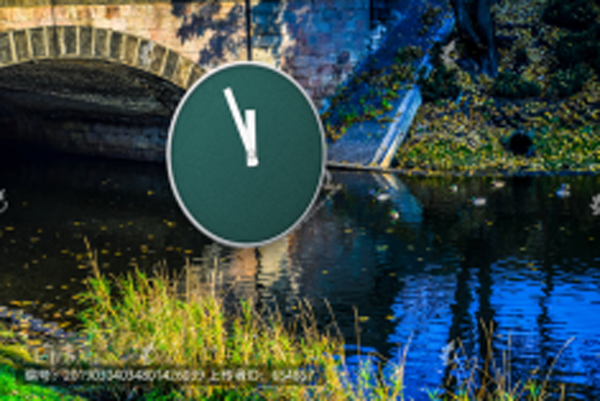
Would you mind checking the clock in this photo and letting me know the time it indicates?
11:56
